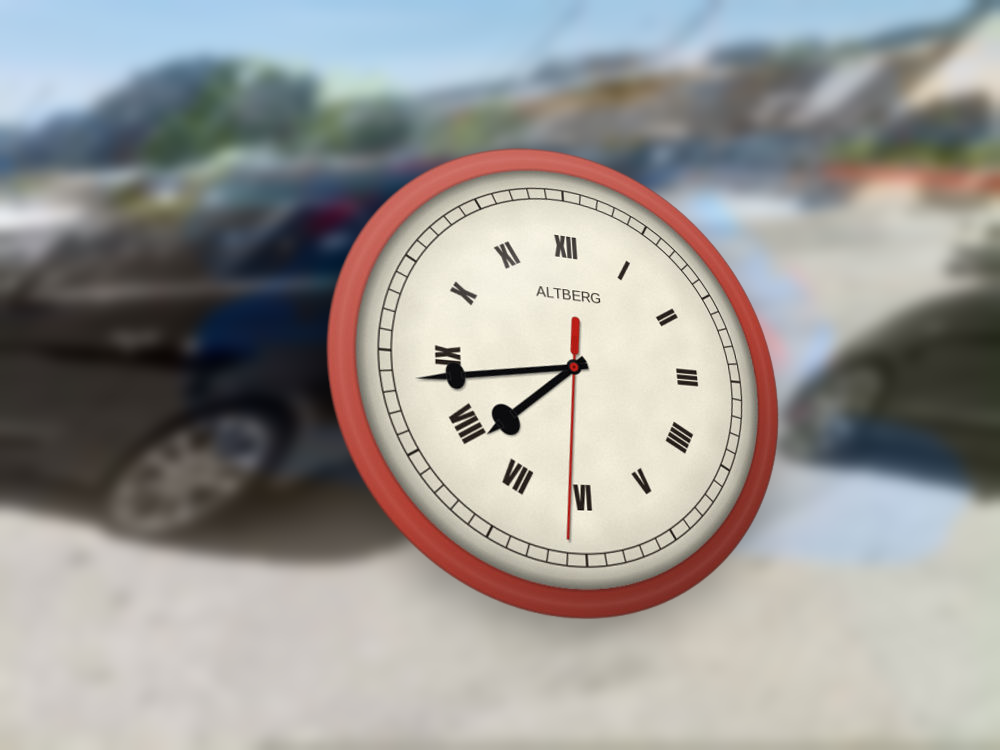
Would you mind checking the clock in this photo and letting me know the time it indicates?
7:43:31
